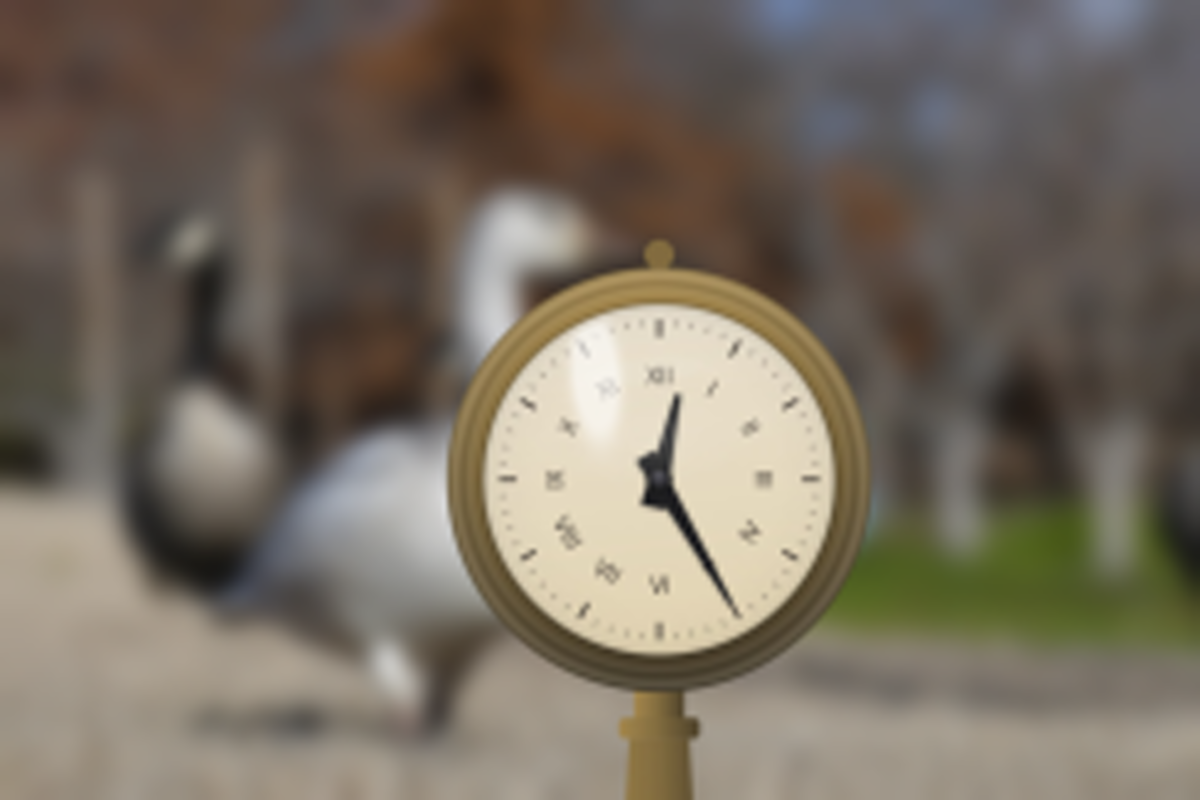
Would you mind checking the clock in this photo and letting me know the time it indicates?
12:25
